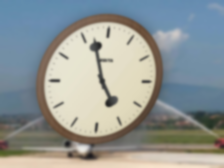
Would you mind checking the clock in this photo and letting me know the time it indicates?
4:57
